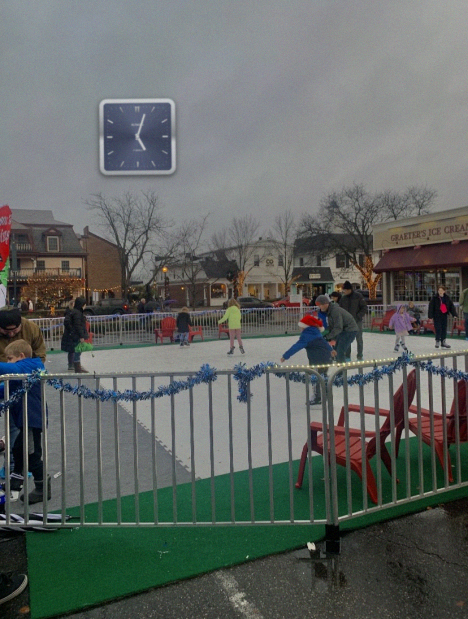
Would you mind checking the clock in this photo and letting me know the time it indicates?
5:03
